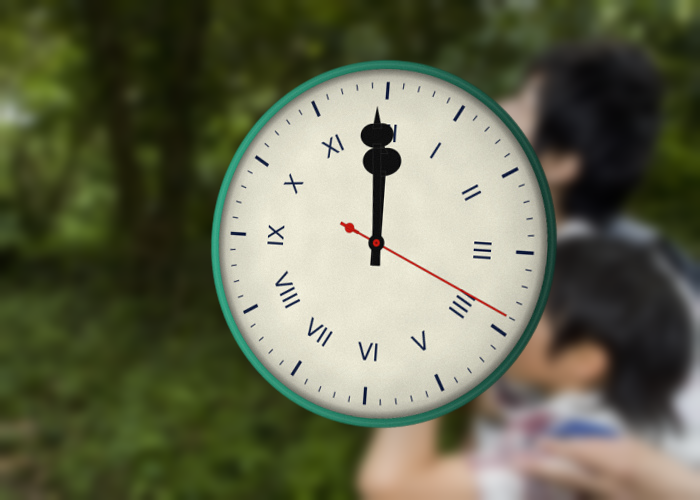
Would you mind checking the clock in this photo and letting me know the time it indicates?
11:59:19
